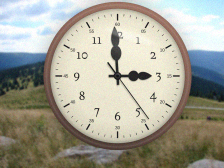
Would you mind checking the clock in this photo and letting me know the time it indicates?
2:59:24
